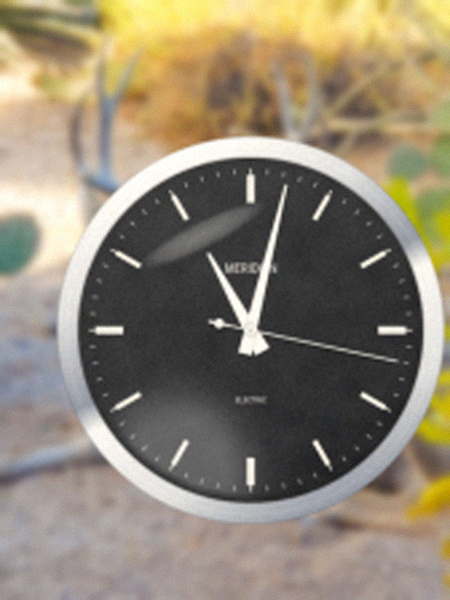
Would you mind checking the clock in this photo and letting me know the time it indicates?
11:02:17
